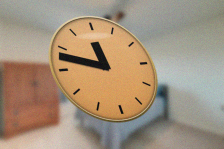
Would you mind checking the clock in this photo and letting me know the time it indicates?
11:48
